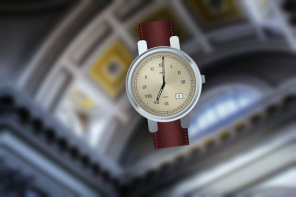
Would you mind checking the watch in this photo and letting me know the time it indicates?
7:01
